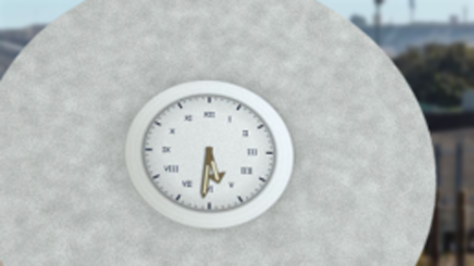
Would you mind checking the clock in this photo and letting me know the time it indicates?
5:31
